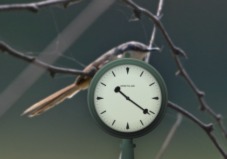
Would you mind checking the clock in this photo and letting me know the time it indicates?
10:21
